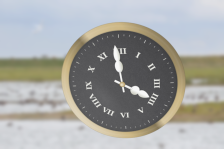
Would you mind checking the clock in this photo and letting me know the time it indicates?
3:59
